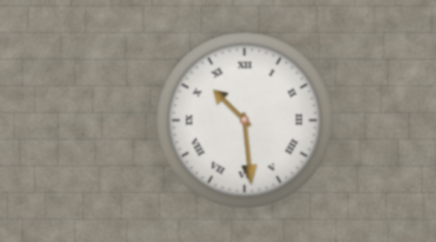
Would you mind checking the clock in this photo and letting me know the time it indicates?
10:29
